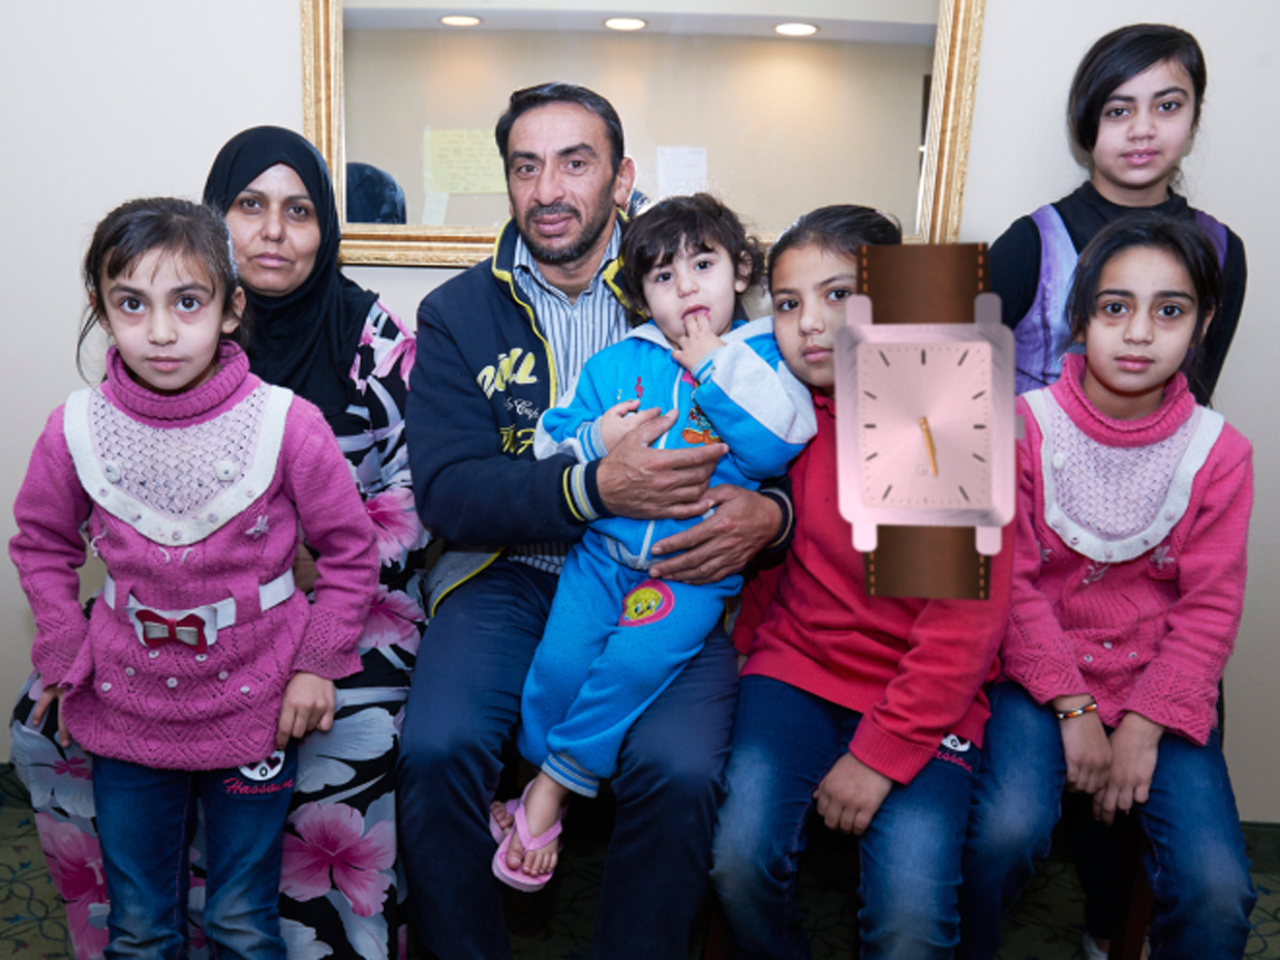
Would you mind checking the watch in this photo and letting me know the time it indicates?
5:28
